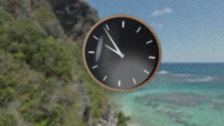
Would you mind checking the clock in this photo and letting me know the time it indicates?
9:54
